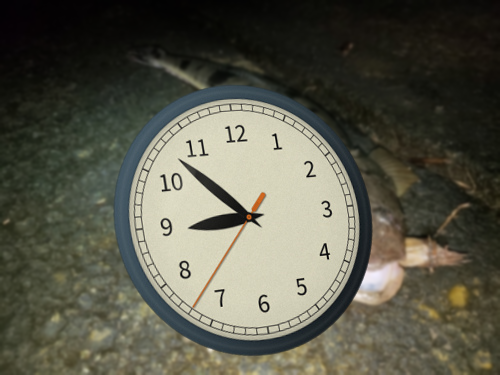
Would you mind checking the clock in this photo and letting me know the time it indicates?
8:52:37
